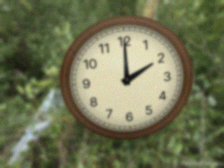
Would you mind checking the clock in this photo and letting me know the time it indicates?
2:00
